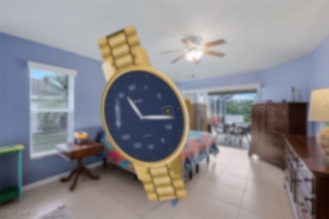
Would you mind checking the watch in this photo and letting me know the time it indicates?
11:17
